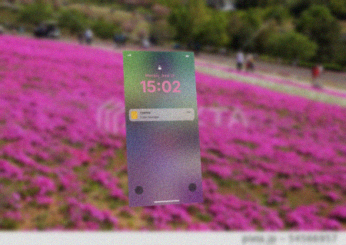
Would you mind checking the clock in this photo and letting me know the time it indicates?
15:02
